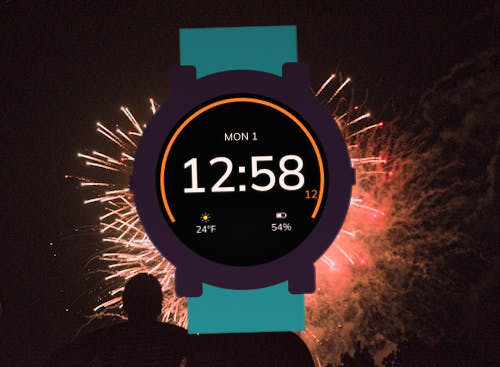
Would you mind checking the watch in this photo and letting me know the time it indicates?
12:58:12
